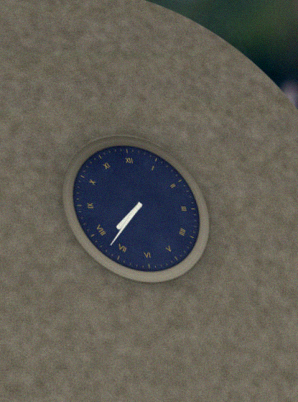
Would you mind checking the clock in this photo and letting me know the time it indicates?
7:37
